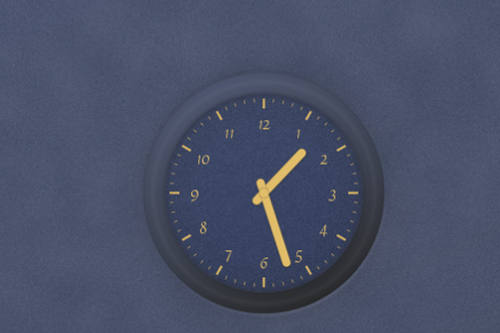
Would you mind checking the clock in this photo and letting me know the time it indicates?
1:27
